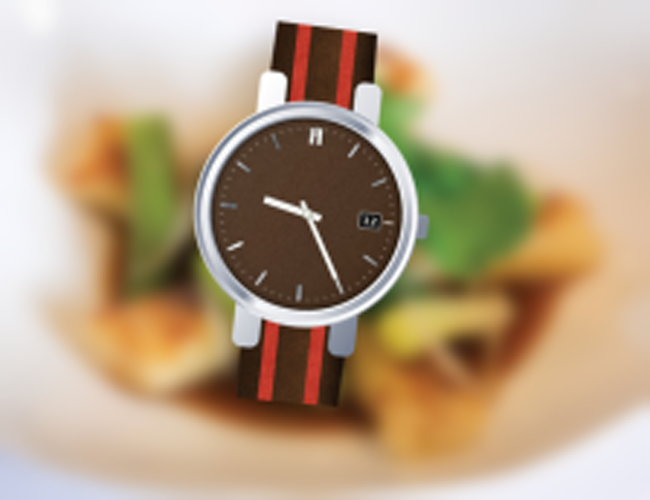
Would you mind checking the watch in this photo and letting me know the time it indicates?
9:25
